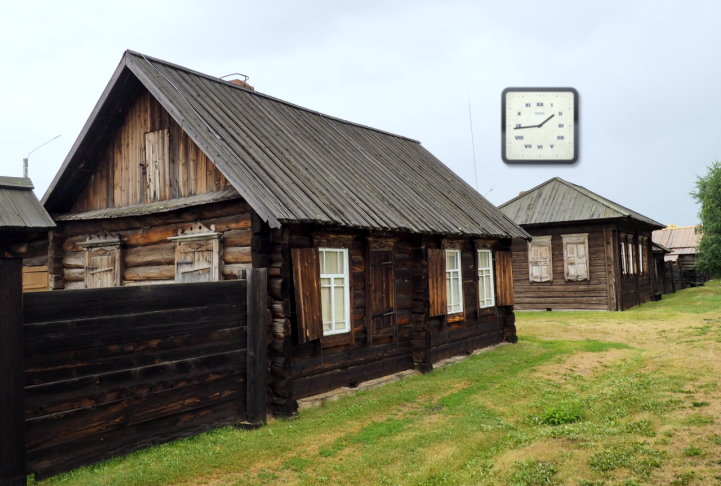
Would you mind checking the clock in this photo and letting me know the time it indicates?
1:44
